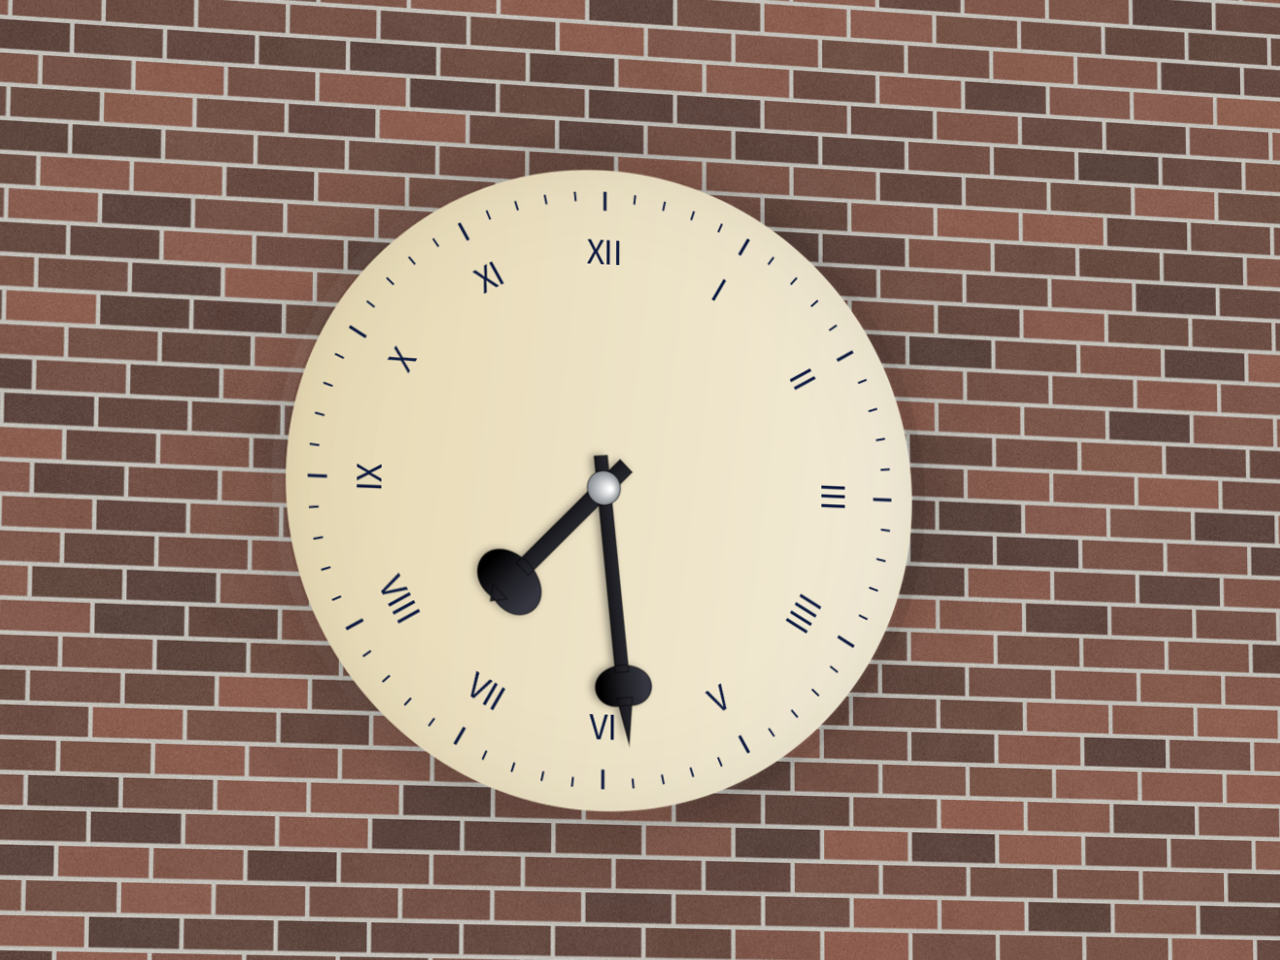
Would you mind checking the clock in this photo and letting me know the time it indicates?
7:29
